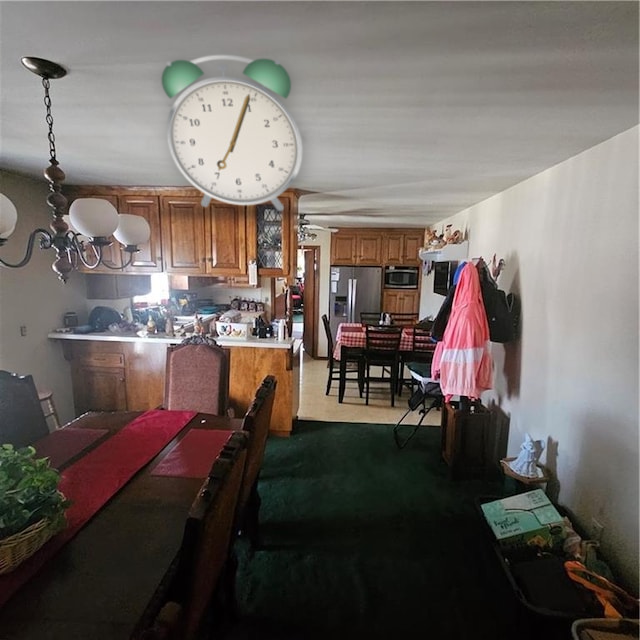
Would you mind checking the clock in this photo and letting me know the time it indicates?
7:04
